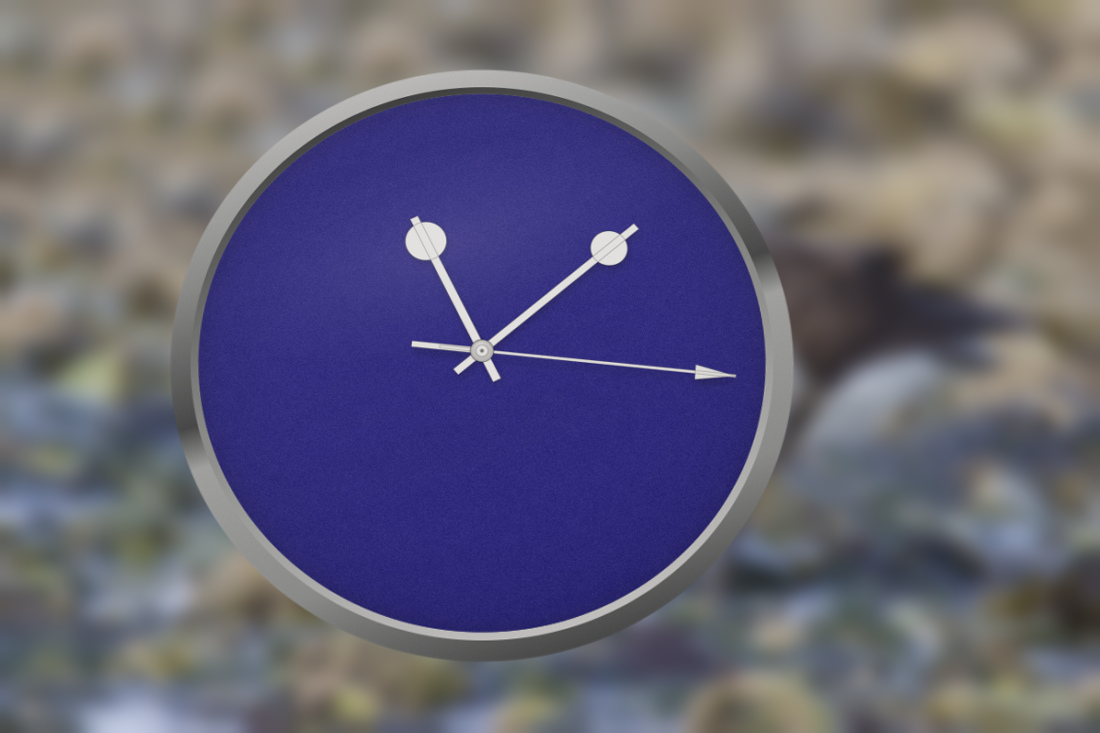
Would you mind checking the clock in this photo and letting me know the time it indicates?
11:08:16
